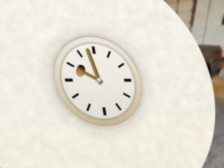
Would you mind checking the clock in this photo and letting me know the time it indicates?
9:58
